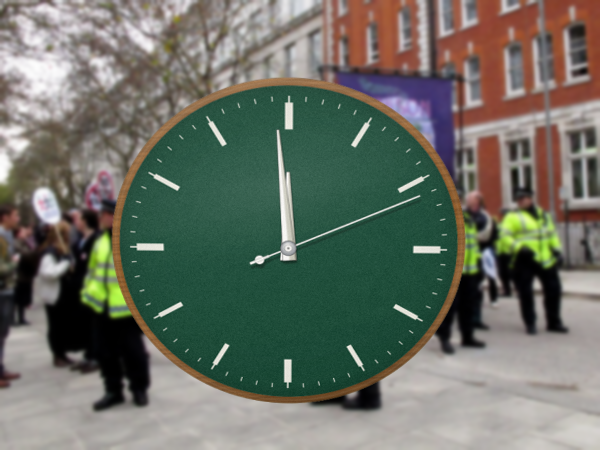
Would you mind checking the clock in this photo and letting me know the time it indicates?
11:59:11
